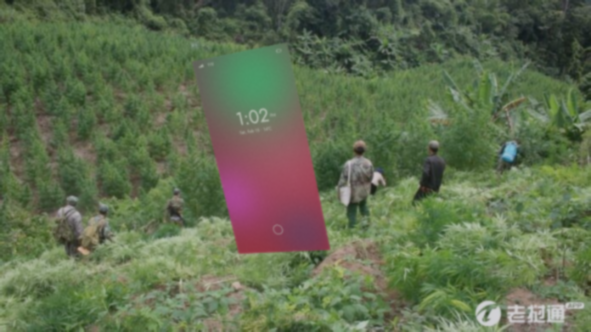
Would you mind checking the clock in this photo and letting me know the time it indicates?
1:02
